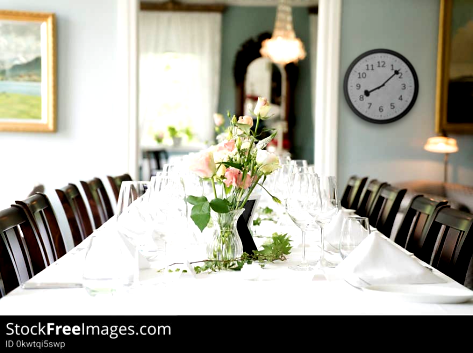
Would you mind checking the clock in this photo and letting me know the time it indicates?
8:08
